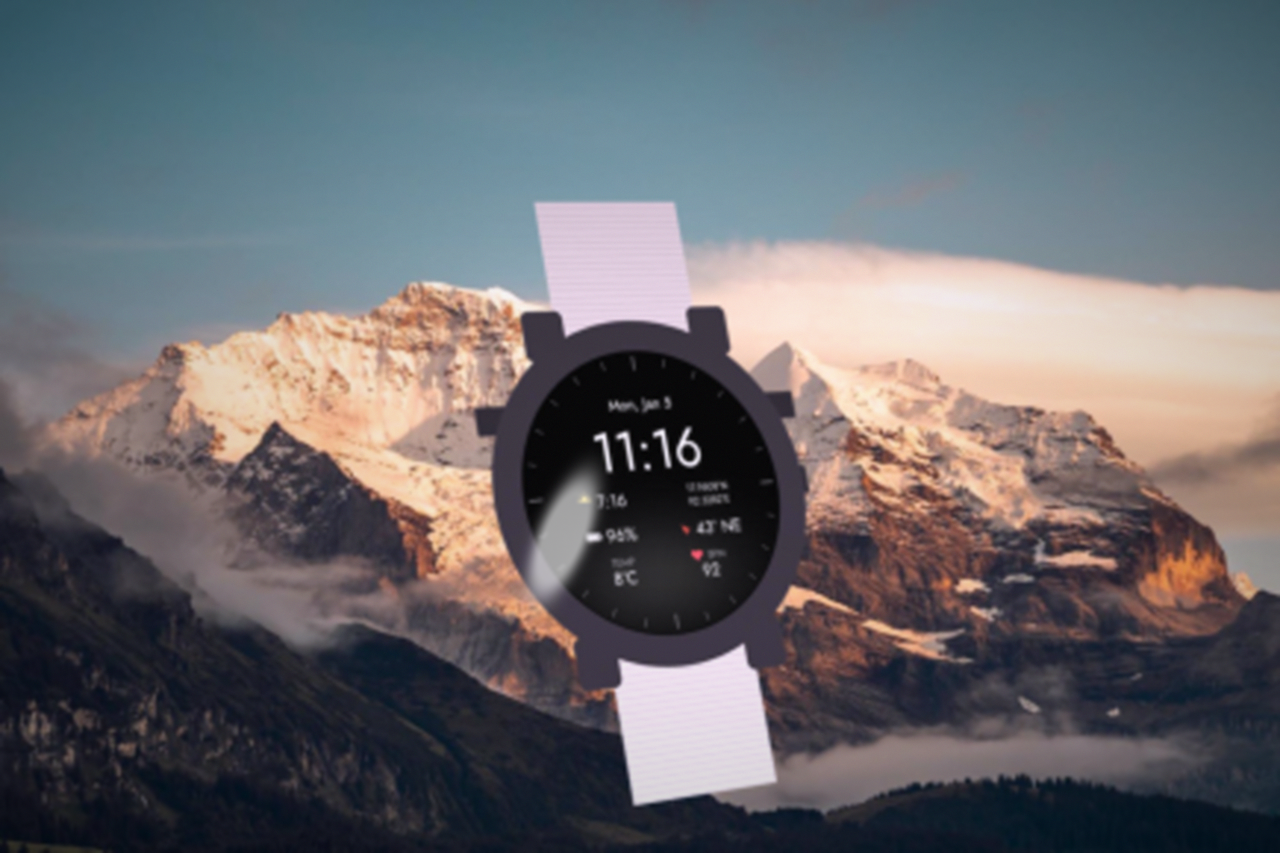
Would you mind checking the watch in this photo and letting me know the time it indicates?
11:16
